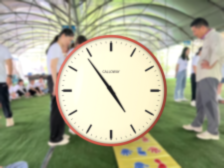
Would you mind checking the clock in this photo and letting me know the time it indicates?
4:54
